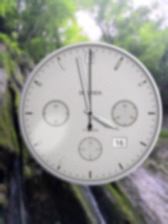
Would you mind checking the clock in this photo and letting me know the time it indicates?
3:58
